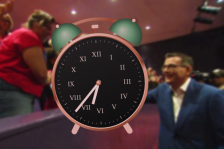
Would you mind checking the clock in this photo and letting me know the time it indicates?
6:37
